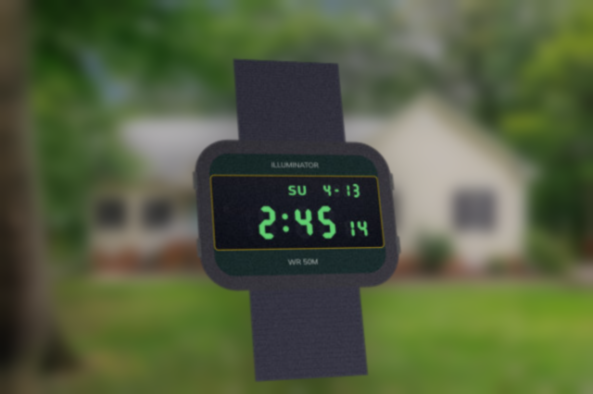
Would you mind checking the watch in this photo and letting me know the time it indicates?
2:45:14
